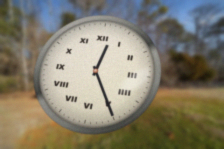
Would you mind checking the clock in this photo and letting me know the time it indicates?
12:25
